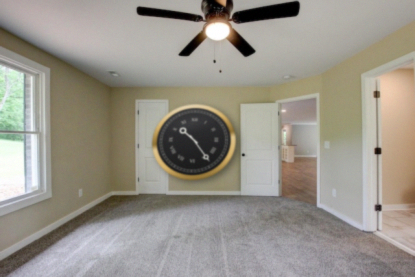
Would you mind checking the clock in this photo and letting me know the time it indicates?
10:24
